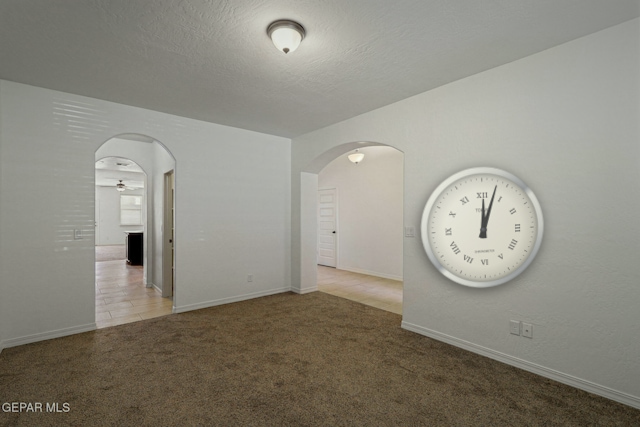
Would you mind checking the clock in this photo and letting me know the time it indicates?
12:03
